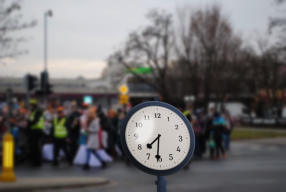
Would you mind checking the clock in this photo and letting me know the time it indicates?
7:31
